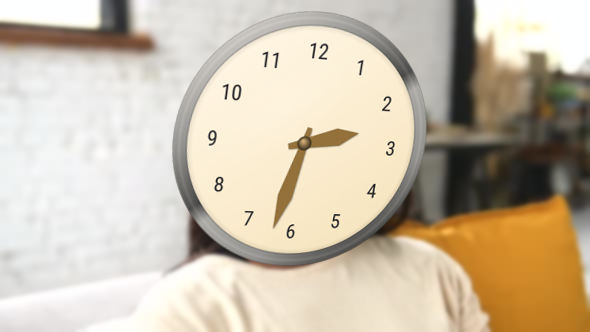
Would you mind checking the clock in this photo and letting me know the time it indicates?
2:32
